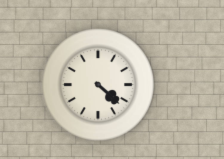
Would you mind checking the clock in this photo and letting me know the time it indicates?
4:22
